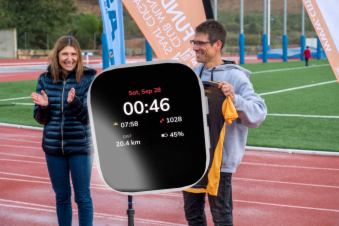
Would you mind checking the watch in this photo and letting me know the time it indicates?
0:46
